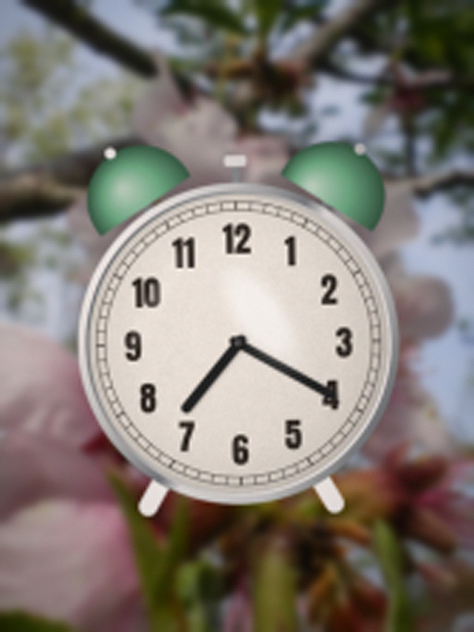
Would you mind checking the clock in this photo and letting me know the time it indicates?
7:20
